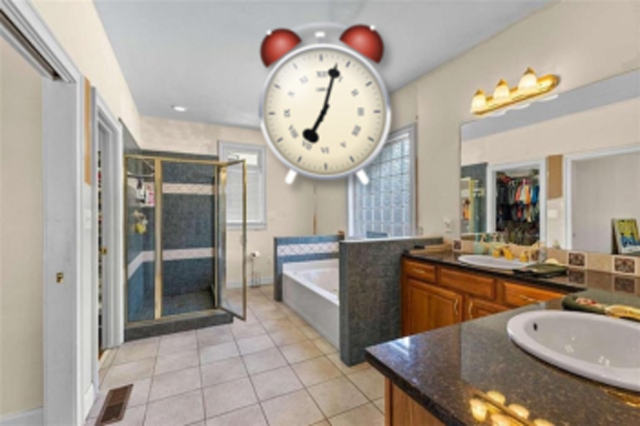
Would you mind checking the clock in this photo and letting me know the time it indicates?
7:03
